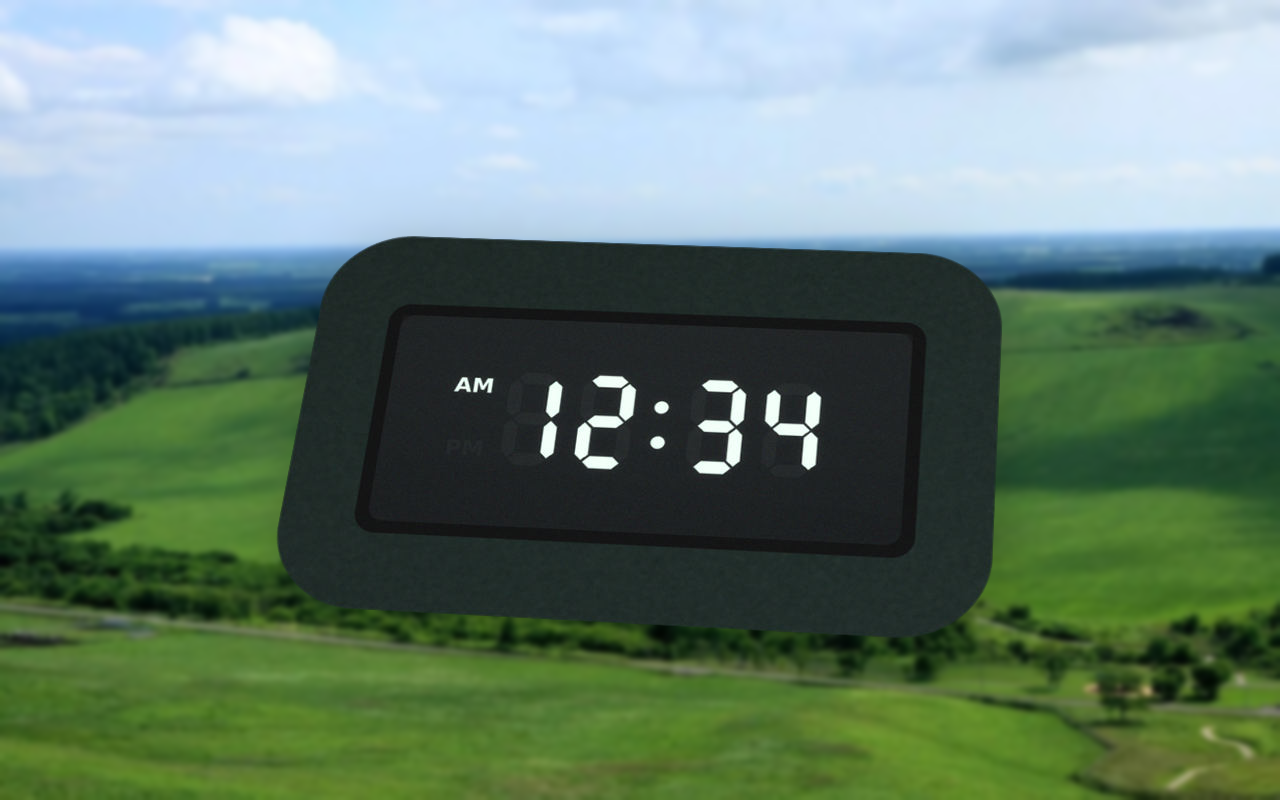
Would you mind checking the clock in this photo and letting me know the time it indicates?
12:34
